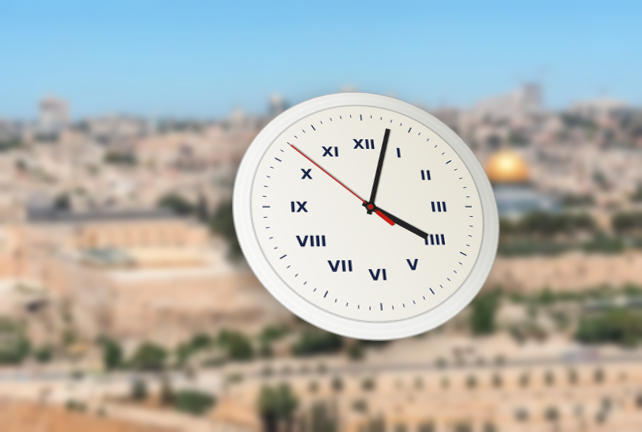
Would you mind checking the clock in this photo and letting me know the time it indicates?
4:02:52
